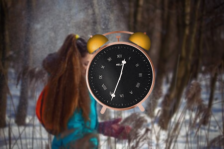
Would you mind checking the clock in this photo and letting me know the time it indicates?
12:34
